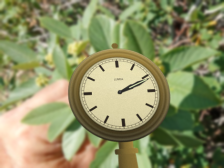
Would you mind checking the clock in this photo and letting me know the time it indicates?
2:11
